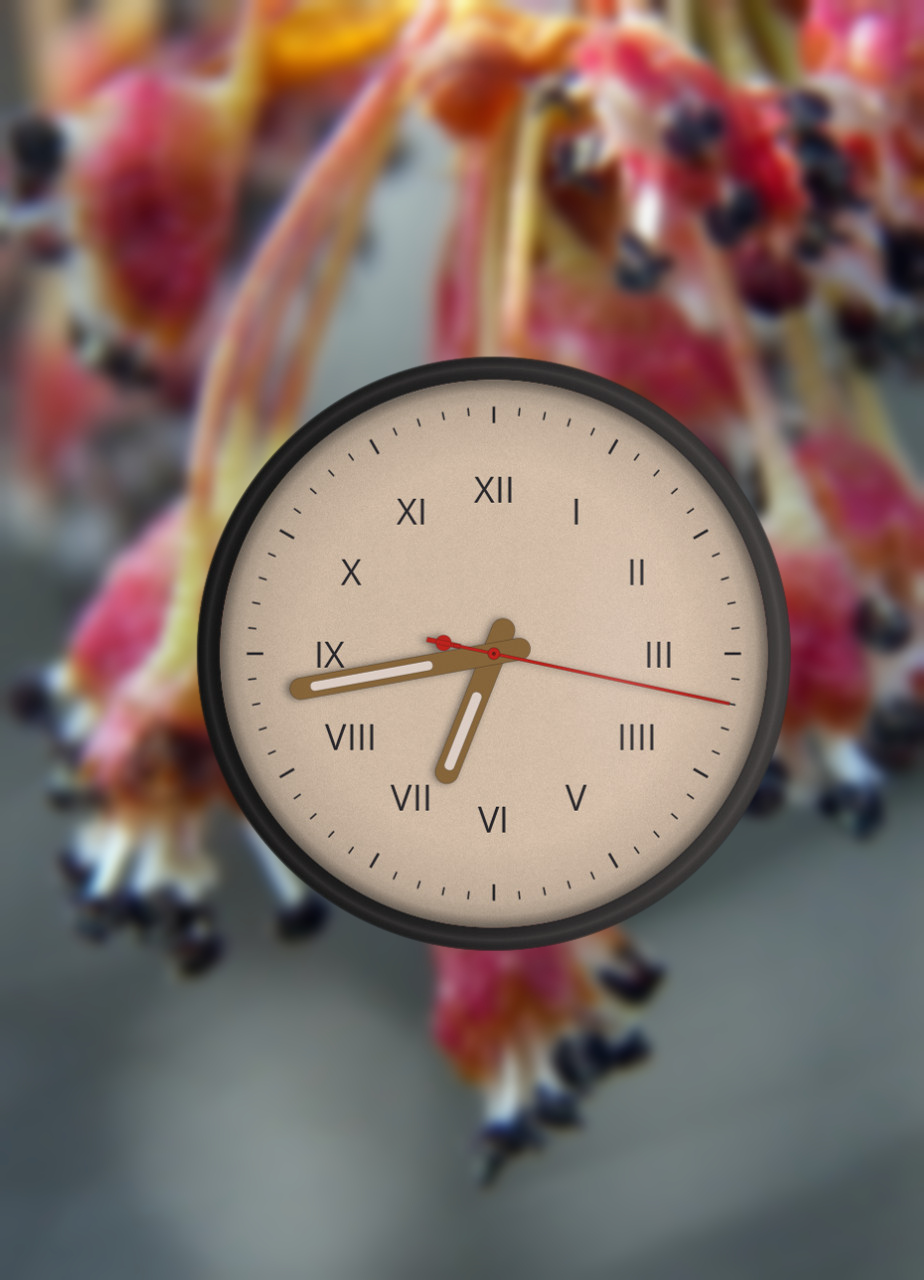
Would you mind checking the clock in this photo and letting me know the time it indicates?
6:43:17
